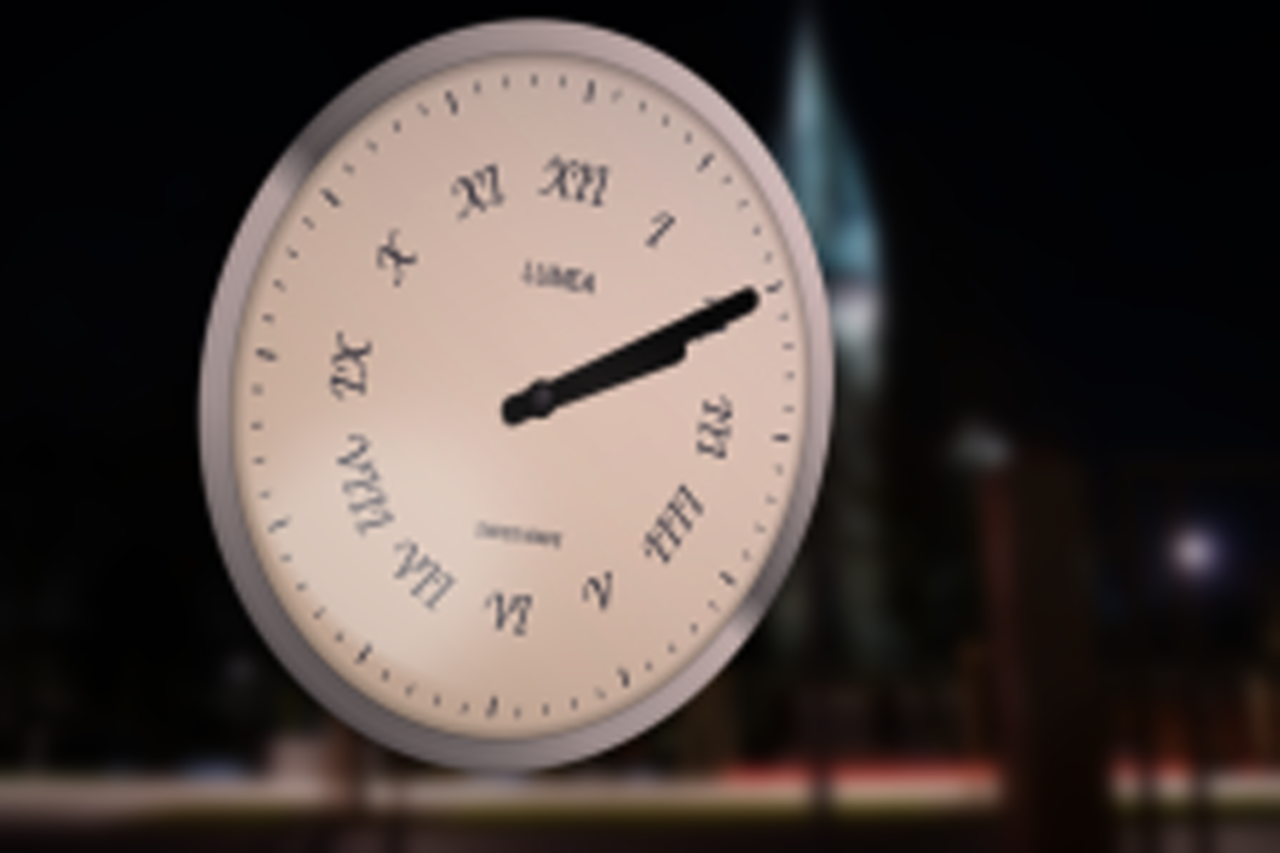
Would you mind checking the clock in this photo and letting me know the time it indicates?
2:10
